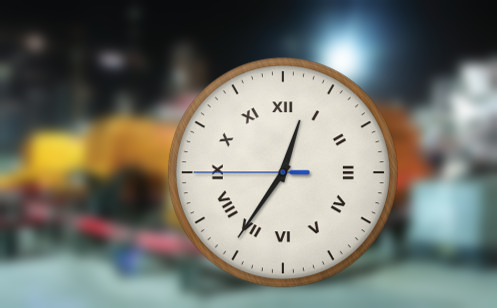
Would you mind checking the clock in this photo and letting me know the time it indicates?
12:35:45
